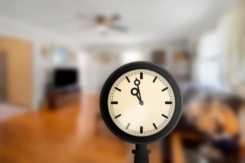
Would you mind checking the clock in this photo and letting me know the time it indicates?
10:58
